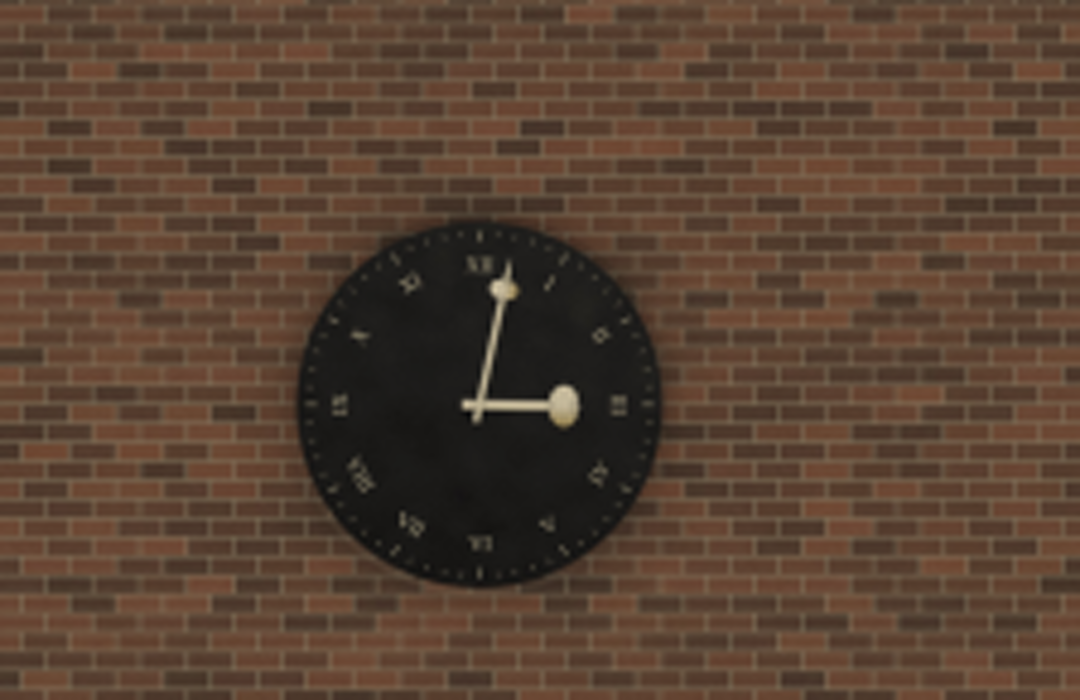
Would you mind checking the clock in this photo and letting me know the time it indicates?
3:02
